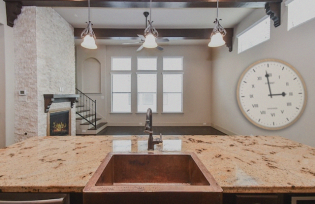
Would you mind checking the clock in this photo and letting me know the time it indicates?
2:59
